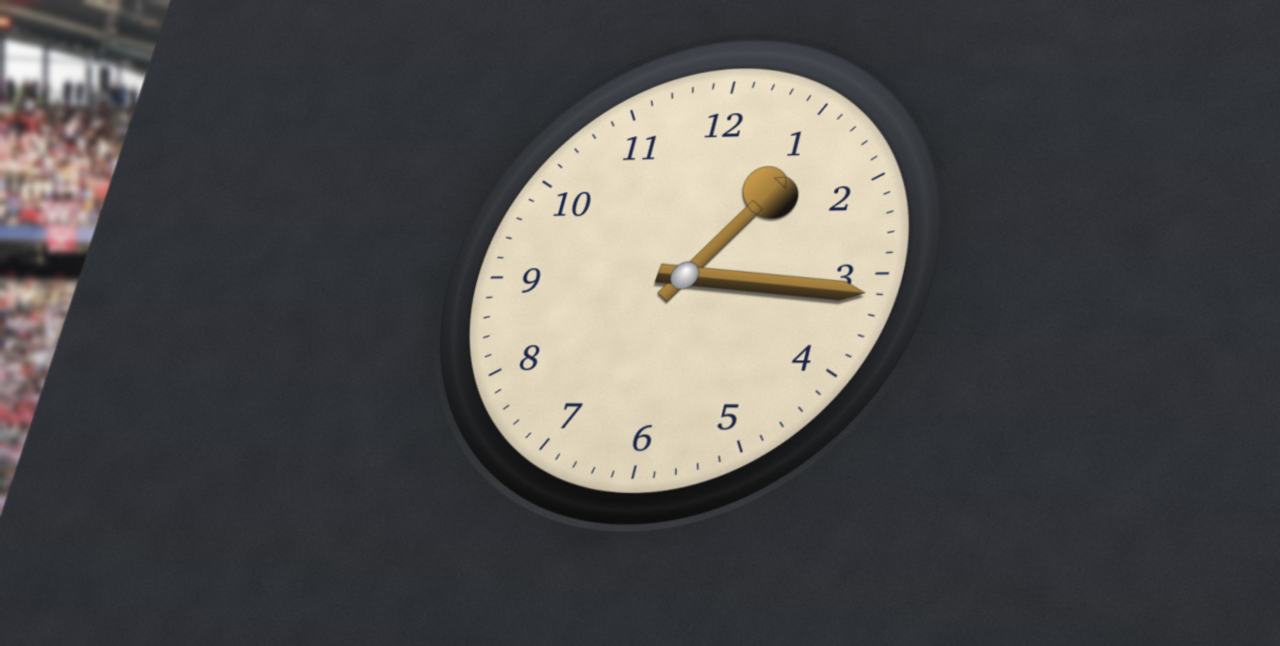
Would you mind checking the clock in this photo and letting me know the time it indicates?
1:16
